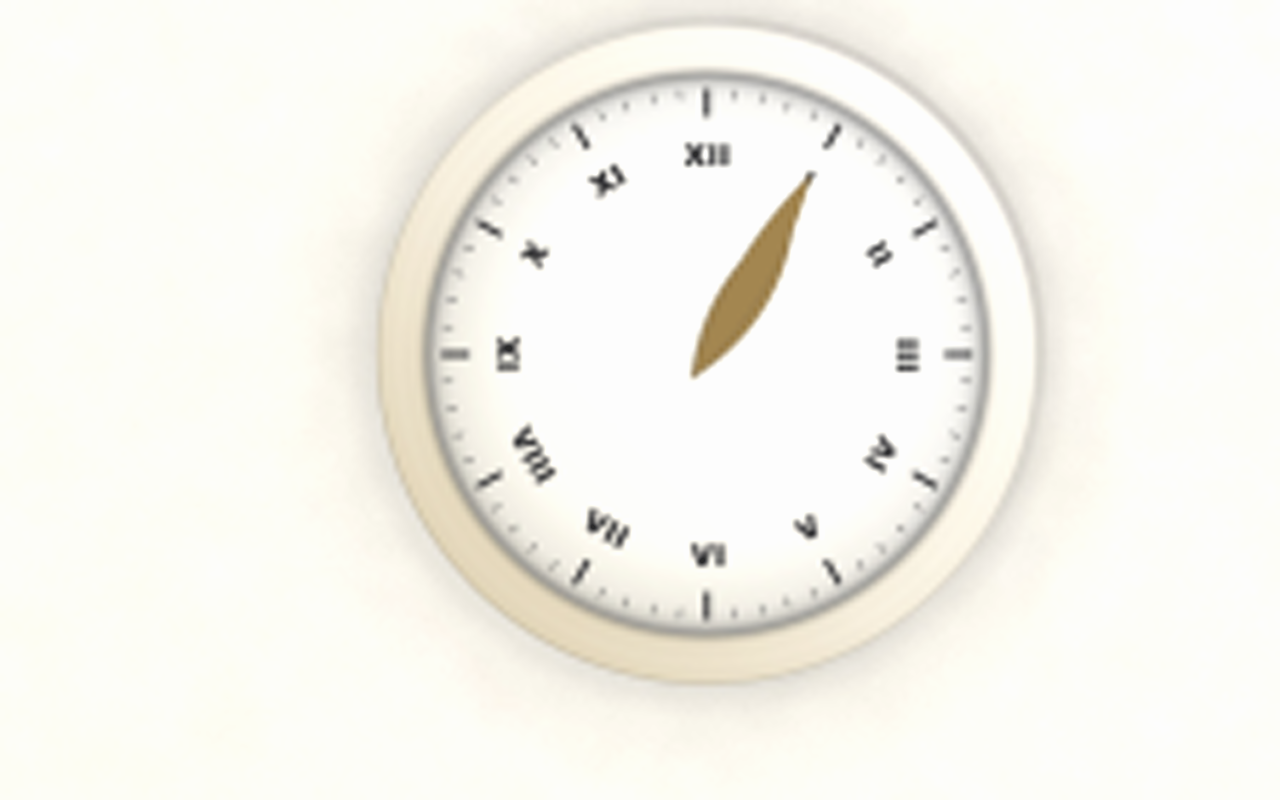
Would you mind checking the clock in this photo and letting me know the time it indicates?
1:05
